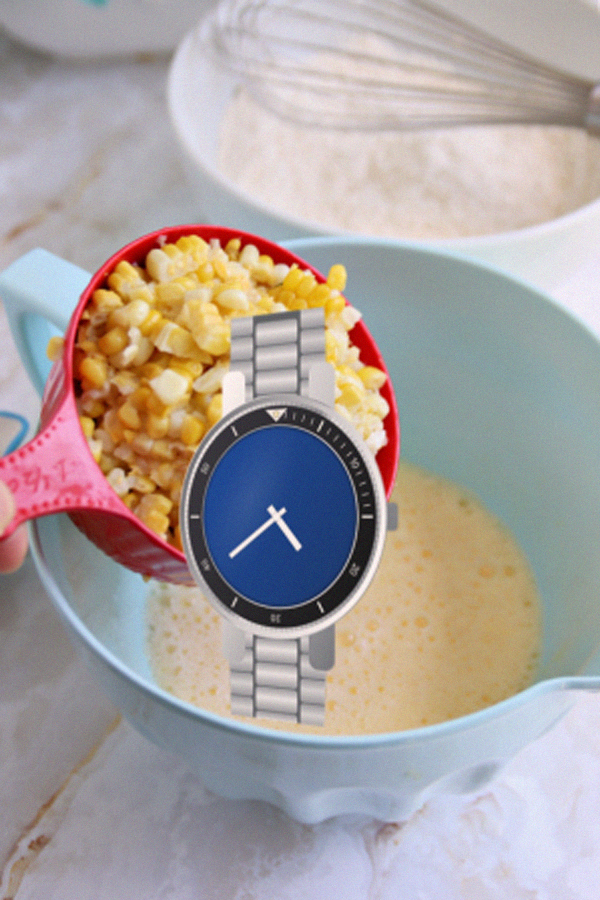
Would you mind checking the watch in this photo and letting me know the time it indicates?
4:39
